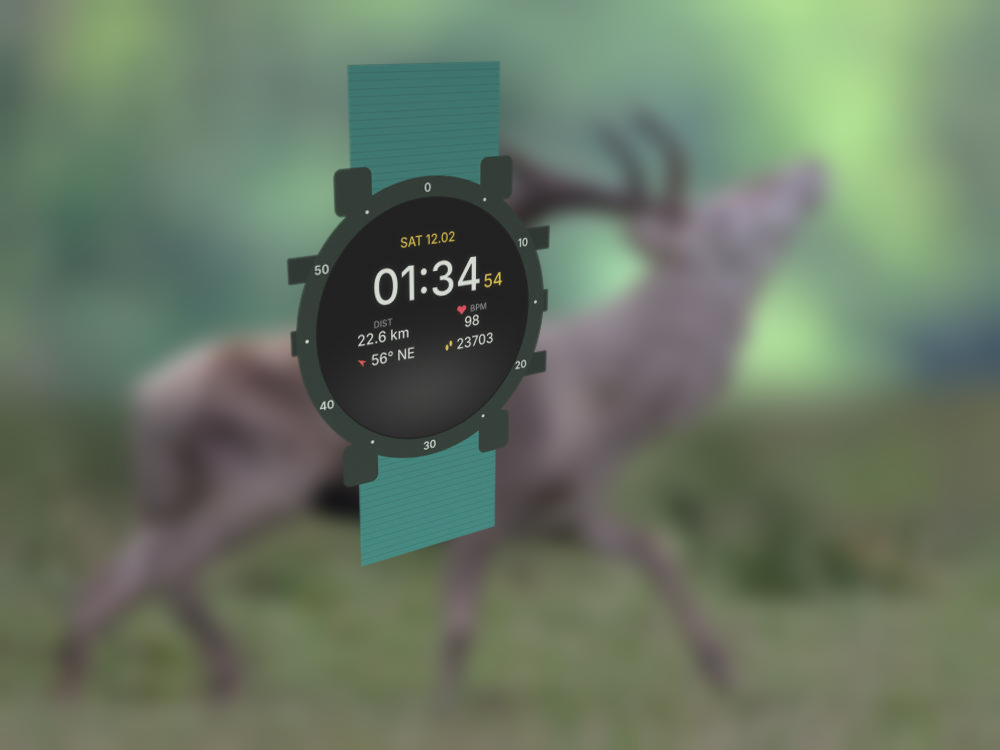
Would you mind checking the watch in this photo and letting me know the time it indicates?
1:34:54
